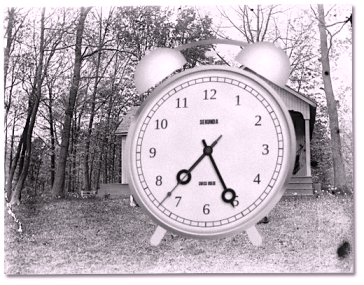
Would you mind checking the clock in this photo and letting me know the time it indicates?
7:25:37
